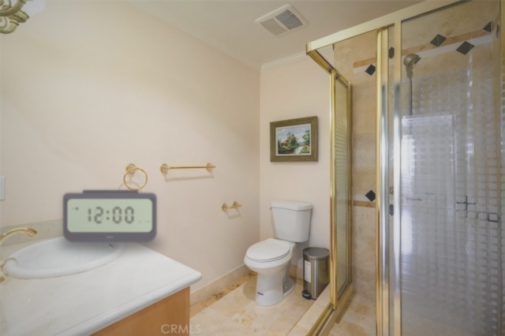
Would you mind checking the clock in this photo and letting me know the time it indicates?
12:00
